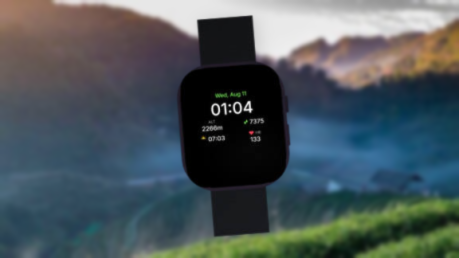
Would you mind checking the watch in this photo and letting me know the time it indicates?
1:04
